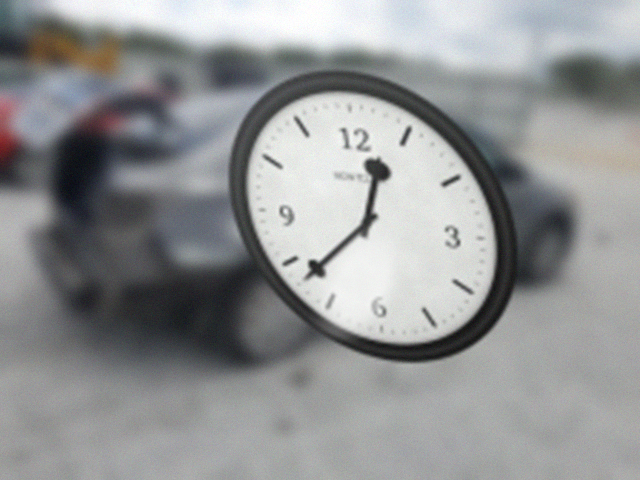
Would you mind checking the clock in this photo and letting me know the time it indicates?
12:38
